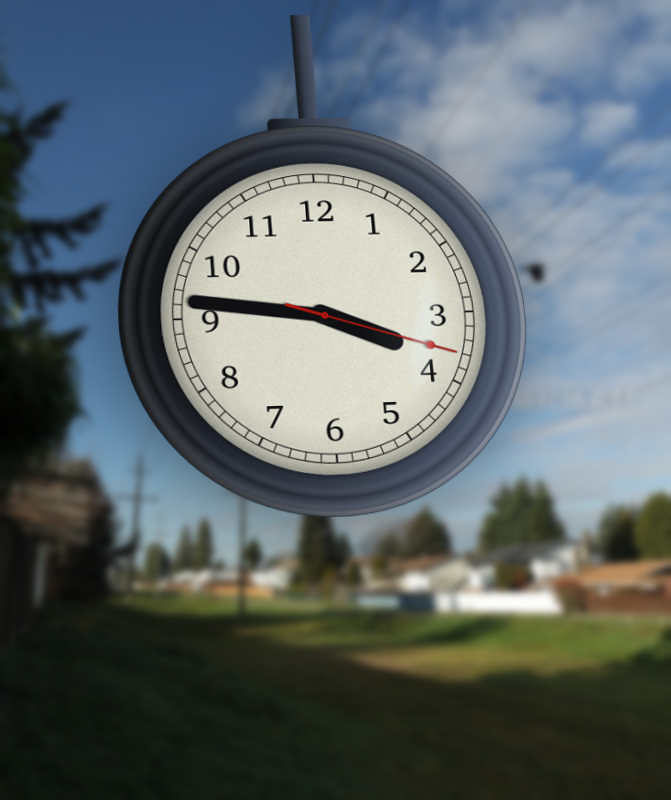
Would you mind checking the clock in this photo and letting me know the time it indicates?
3:46:18
